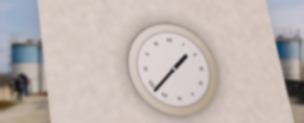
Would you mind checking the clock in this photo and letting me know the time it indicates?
1:38
